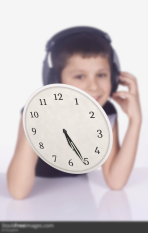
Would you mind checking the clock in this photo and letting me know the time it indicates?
5:26
